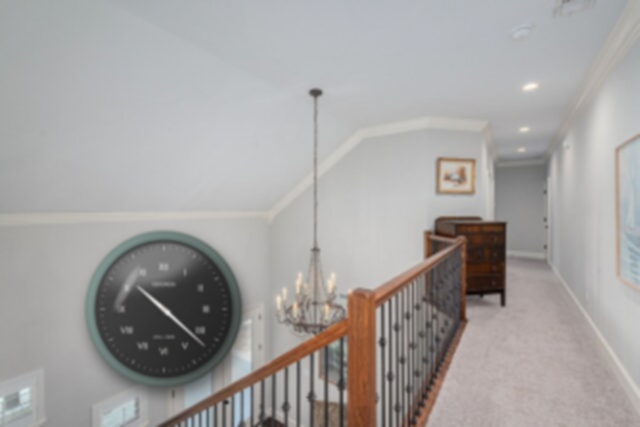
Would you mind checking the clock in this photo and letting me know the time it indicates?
10:22
